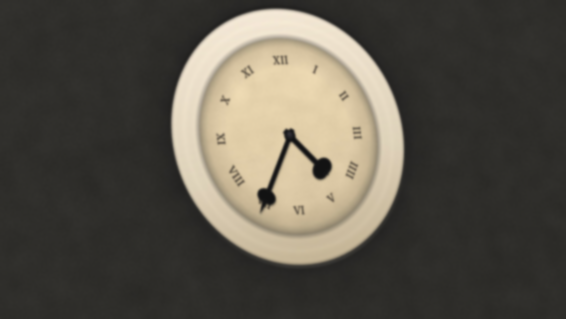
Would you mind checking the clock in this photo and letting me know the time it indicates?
4:35
